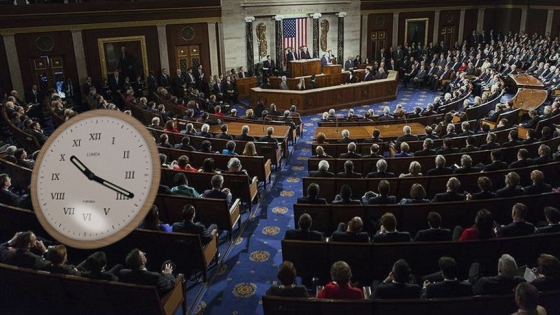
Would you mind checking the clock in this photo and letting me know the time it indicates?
10:19
